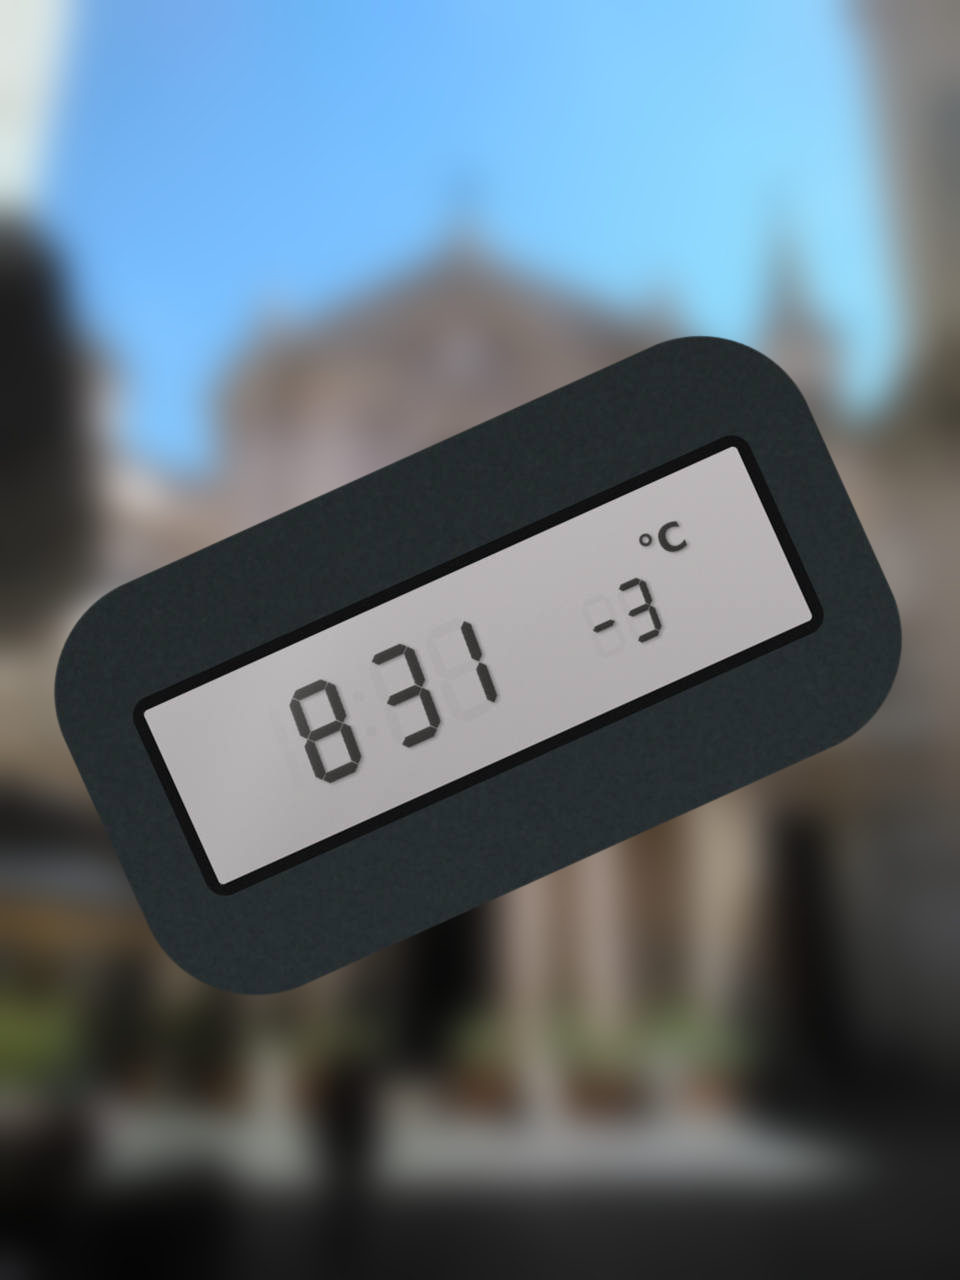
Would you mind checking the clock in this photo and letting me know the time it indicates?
8:31
